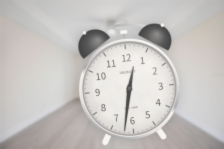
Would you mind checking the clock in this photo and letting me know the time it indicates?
12:32
